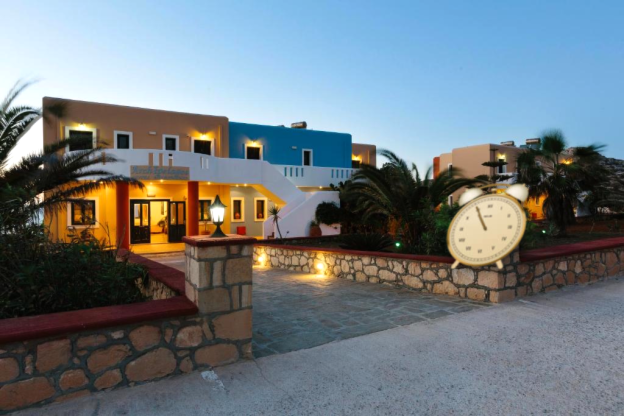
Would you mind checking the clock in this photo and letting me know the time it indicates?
10:55
